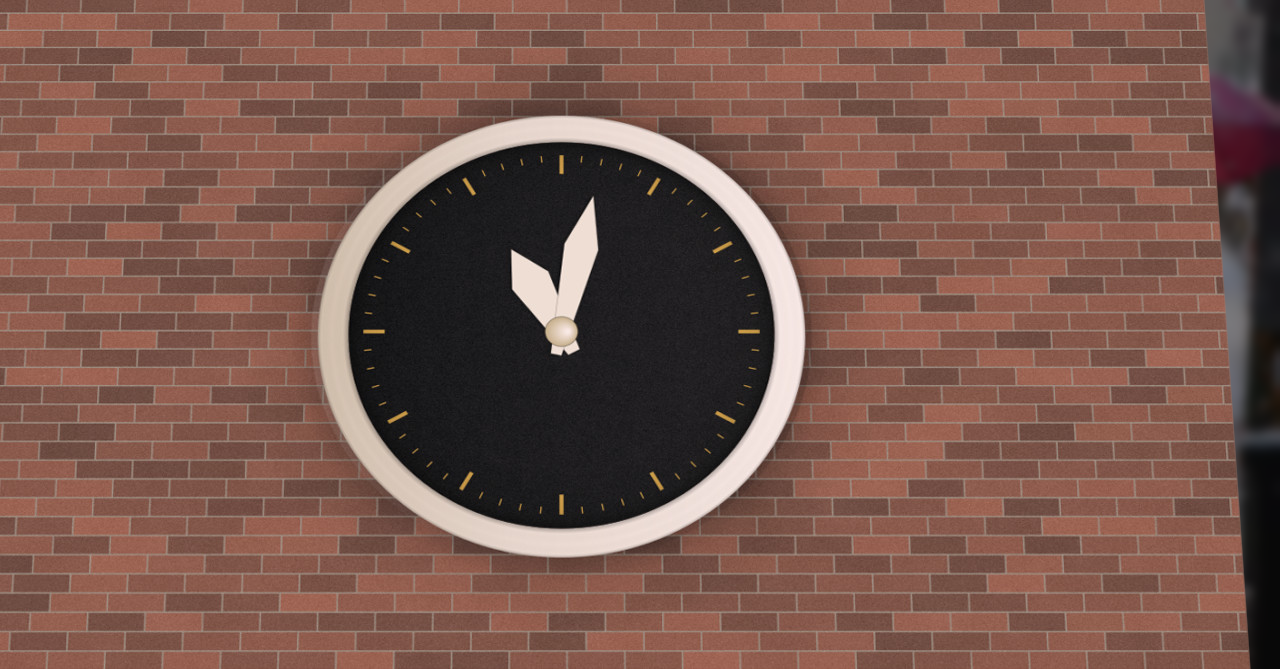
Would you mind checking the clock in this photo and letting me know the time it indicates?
11:02
